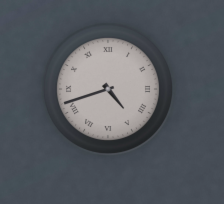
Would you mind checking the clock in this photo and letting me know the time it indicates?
4:42
